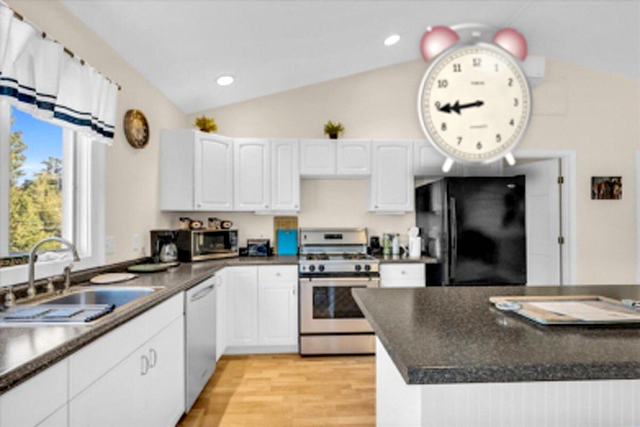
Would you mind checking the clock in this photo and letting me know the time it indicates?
8:44
